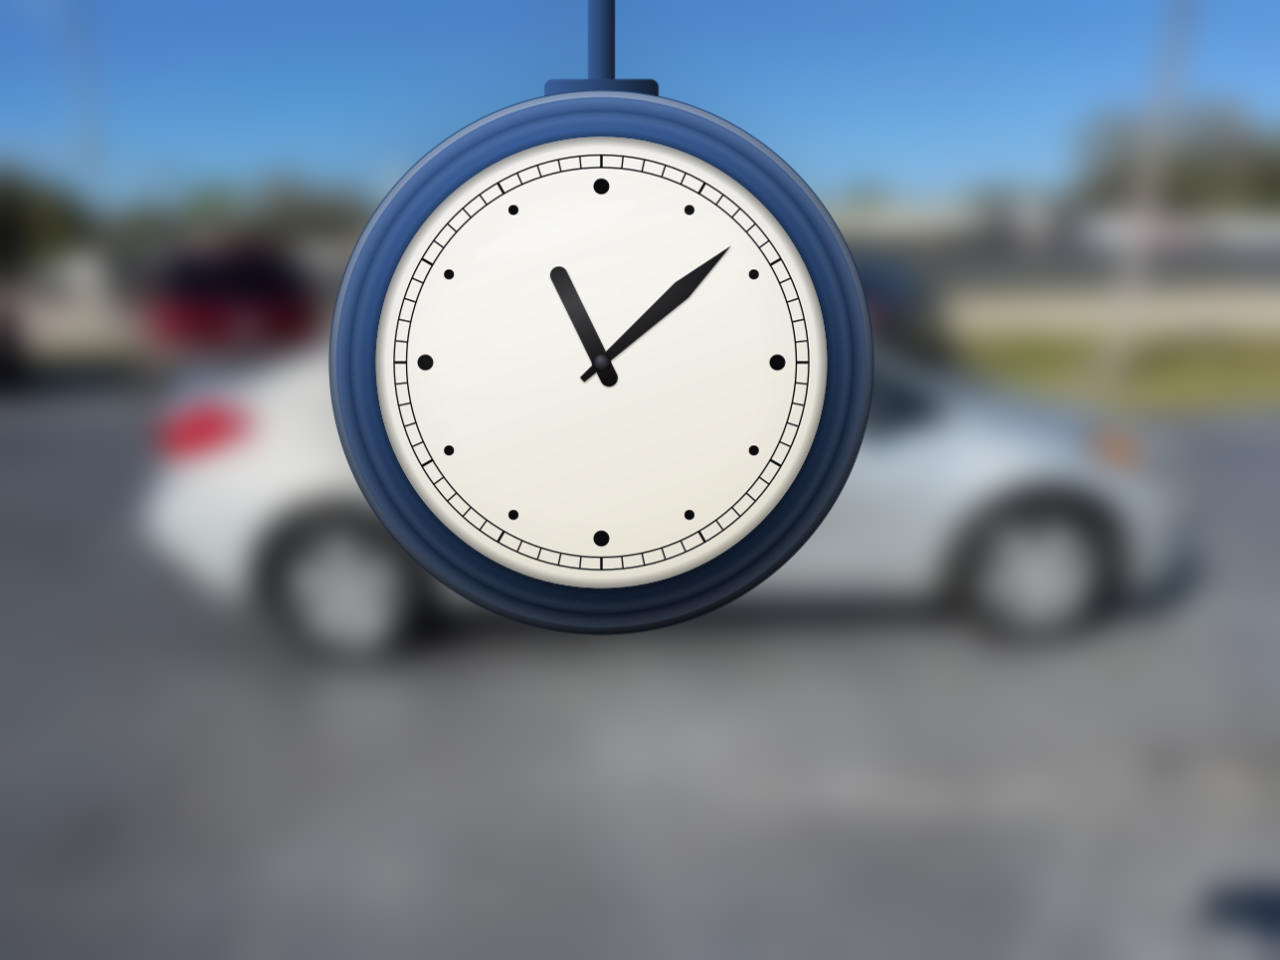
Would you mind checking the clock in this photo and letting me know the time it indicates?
11:08
